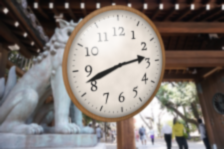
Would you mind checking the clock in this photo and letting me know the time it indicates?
2:42
